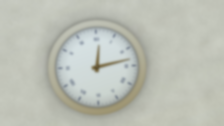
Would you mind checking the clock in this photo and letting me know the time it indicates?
12:13
